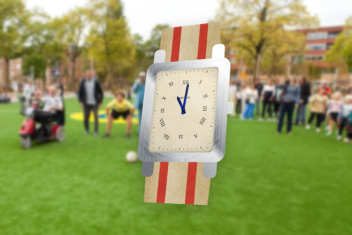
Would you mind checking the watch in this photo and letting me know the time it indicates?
11:01
